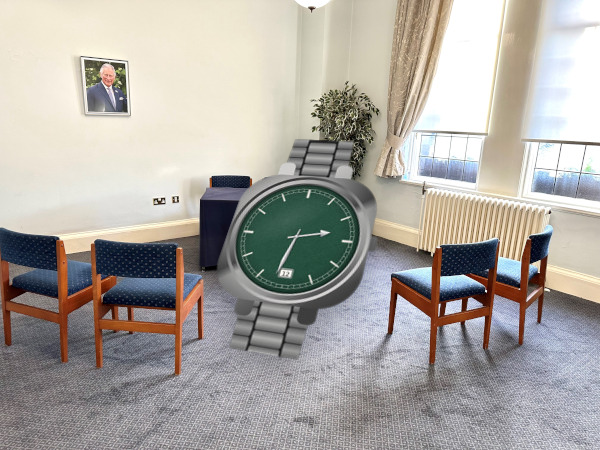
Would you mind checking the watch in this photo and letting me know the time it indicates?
2:32
